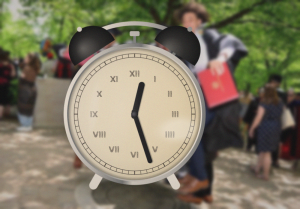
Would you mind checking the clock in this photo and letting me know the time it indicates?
12:27
